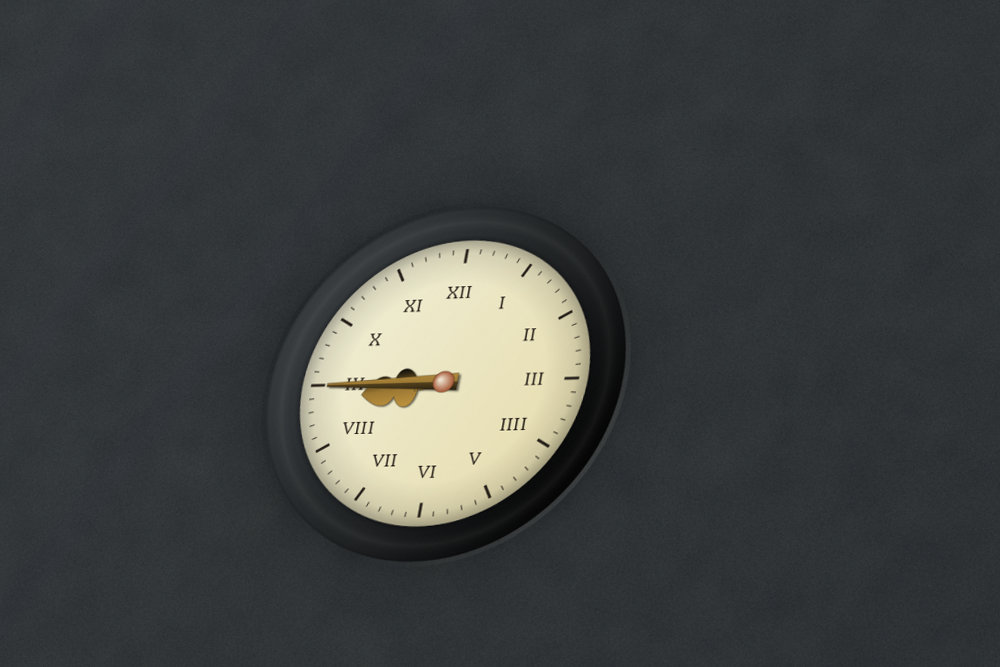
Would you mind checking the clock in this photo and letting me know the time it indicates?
8:45
